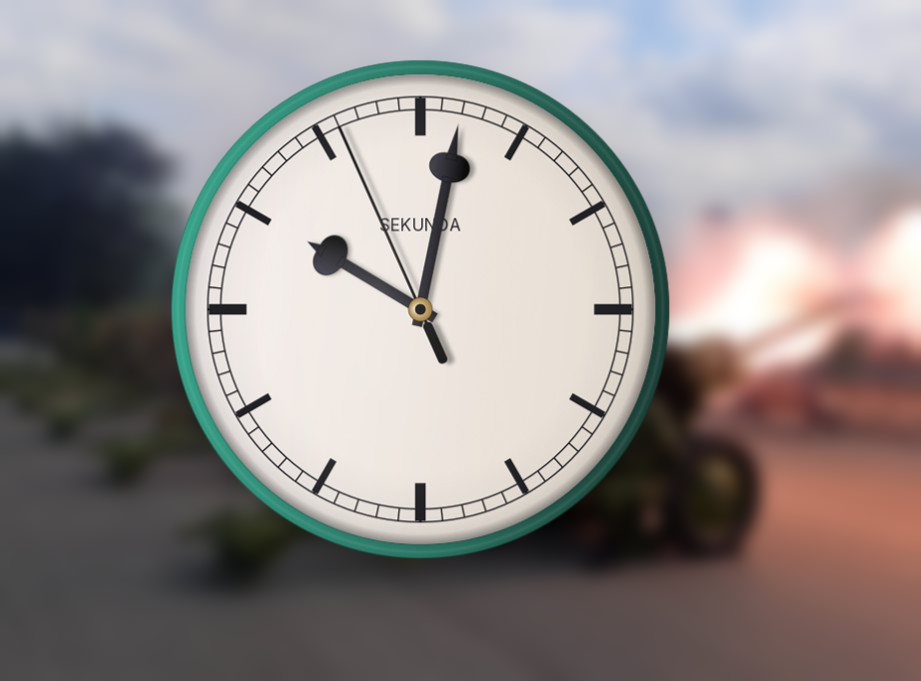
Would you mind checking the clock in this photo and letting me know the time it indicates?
10:01:56
